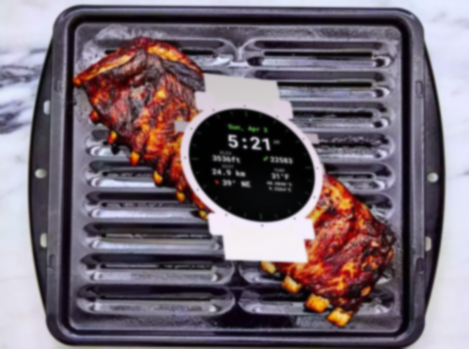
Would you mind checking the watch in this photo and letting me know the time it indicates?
5:21
